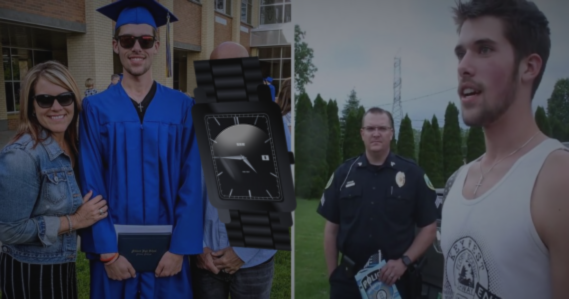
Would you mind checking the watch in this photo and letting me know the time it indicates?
4:45
